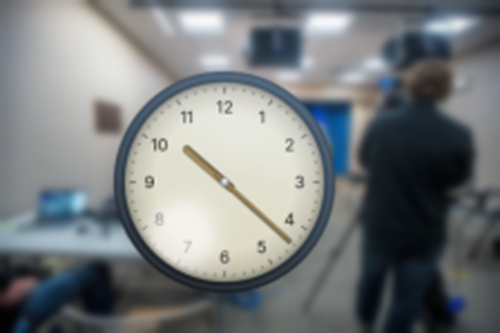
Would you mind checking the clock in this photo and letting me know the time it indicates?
10:22
